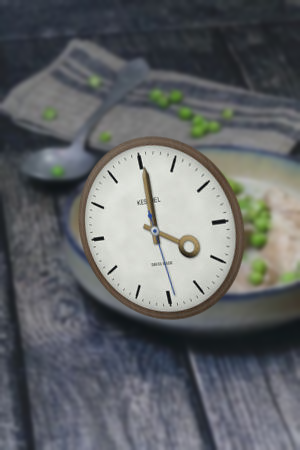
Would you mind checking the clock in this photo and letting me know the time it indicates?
4:00:29
